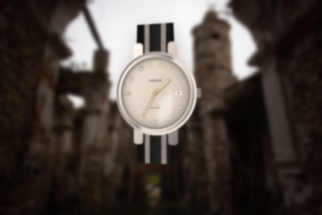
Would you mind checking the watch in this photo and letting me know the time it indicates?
1:35
